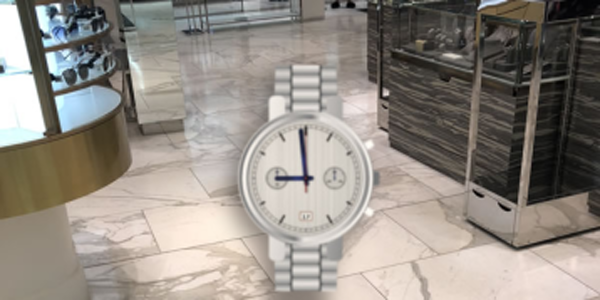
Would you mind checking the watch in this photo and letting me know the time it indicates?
8:59
